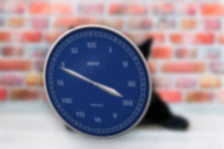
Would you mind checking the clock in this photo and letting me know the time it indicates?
3:49
